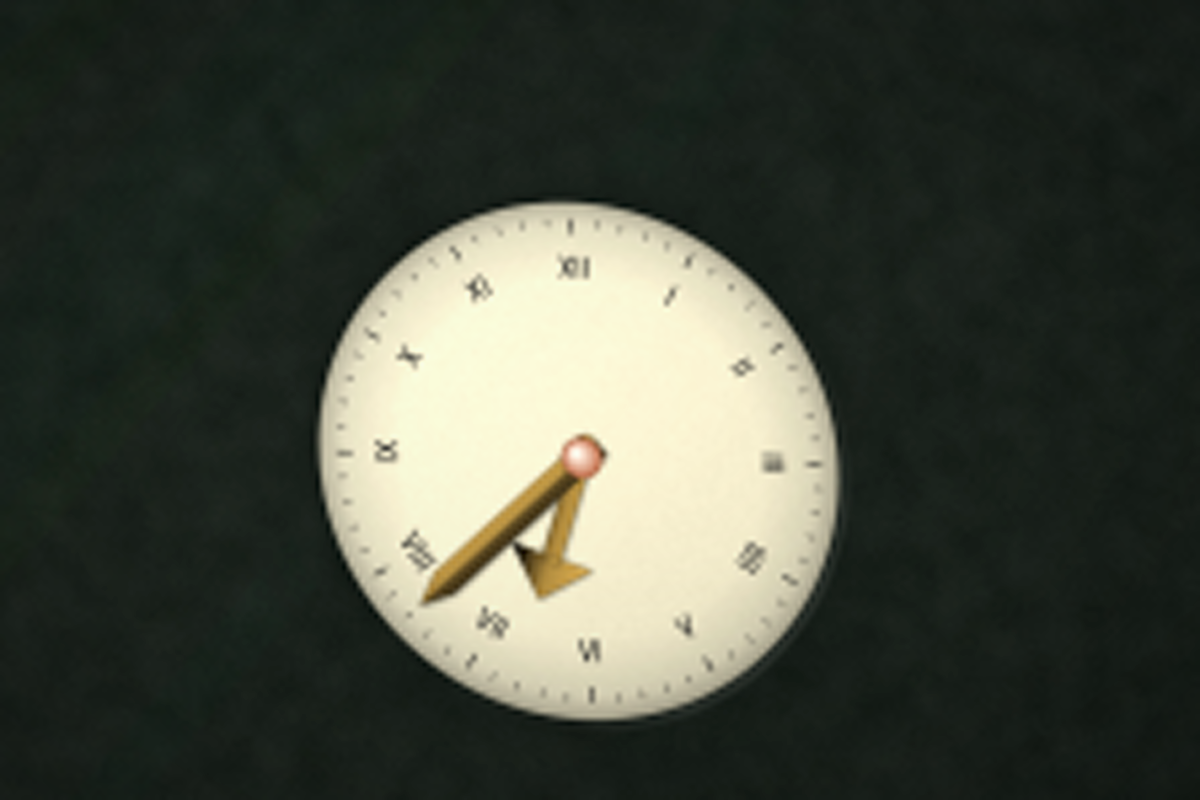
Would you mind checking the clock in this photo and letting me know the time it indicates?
6:38
